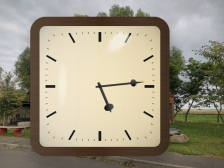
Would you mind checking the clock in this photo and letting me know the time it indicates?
5:14
